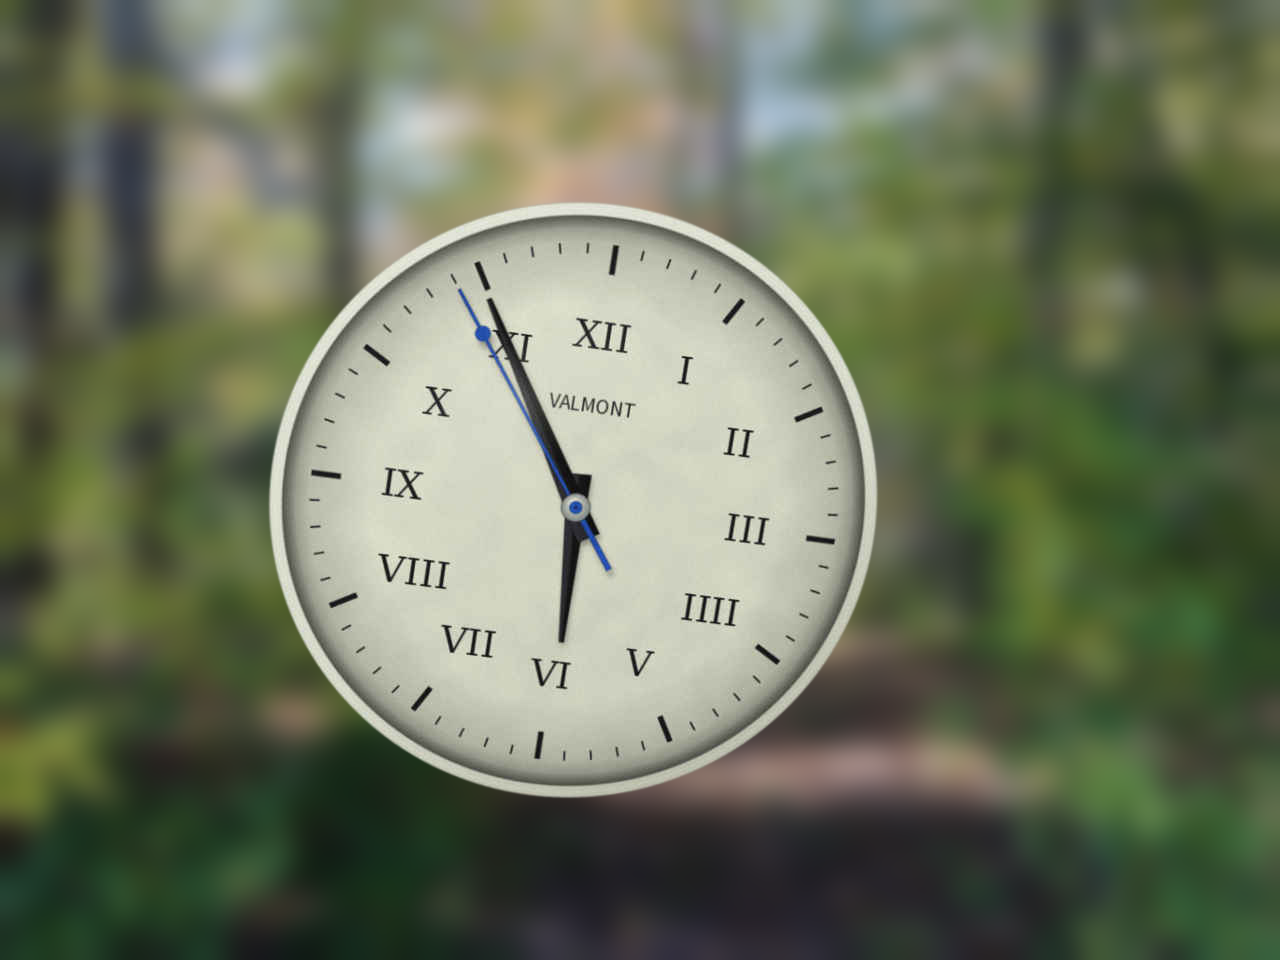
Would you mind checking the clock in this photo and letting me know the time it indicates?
5:54:54
